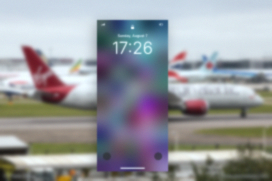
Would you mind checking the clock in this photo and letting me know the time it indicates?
17:26
